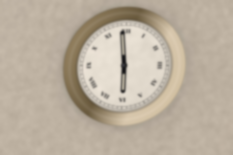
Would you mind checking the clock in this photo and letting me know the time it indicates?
5:59
